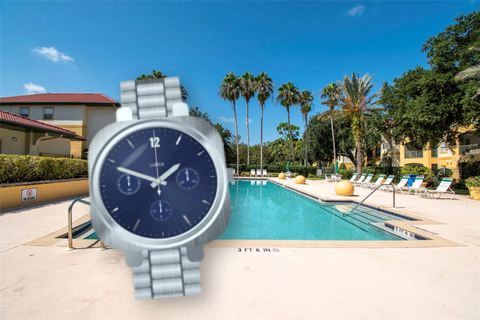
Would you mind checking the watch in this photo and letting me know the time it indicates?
1:49
